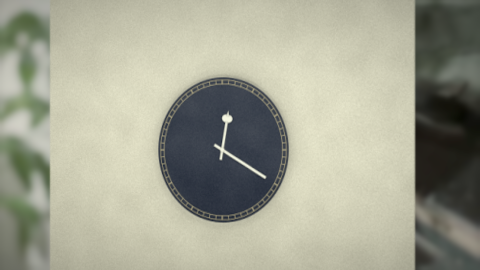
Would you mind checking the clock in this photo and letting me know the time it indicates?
12:20
